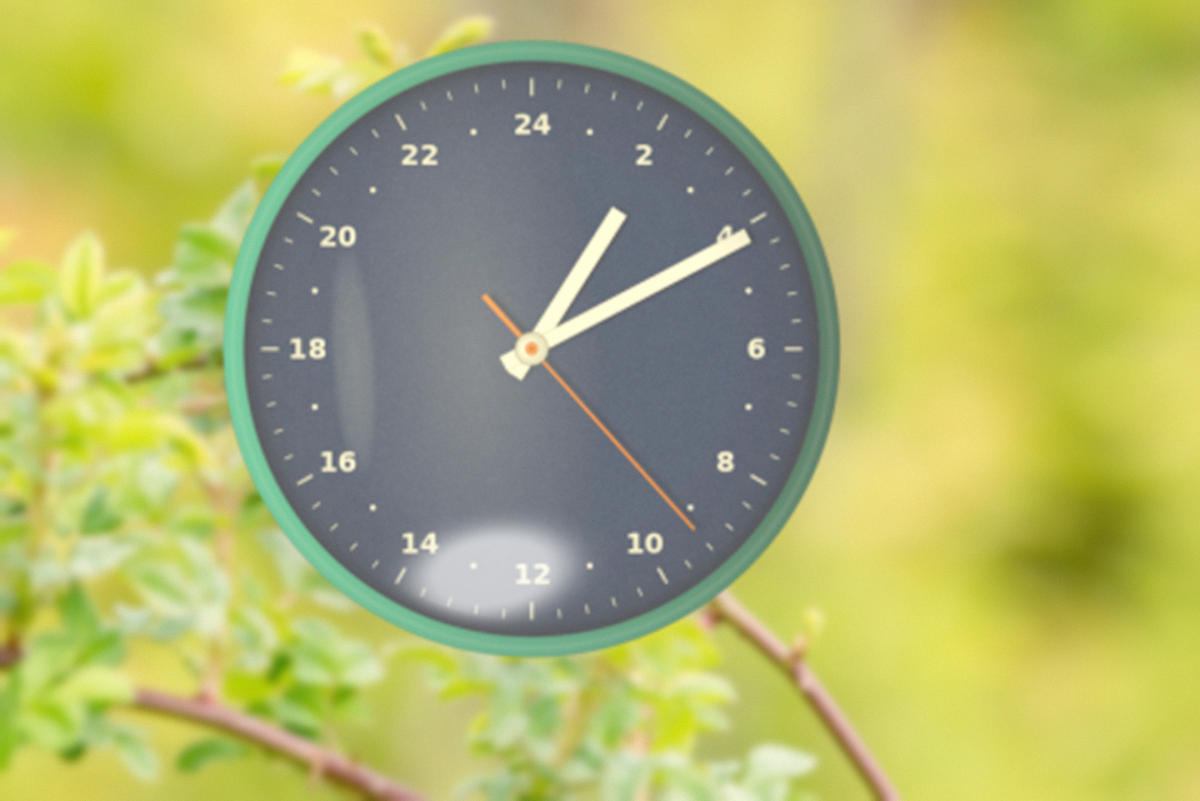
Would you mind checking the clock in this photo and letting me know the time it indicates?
2:10:23
